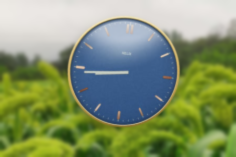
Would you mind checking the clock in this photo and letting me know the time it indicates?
8:44
